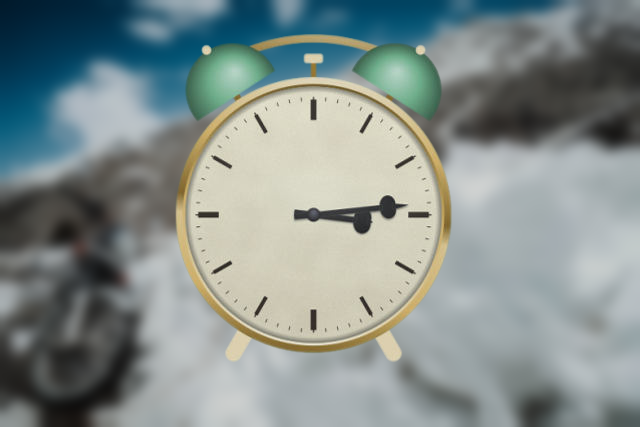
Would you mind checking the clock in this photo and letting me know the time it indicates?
3:14
